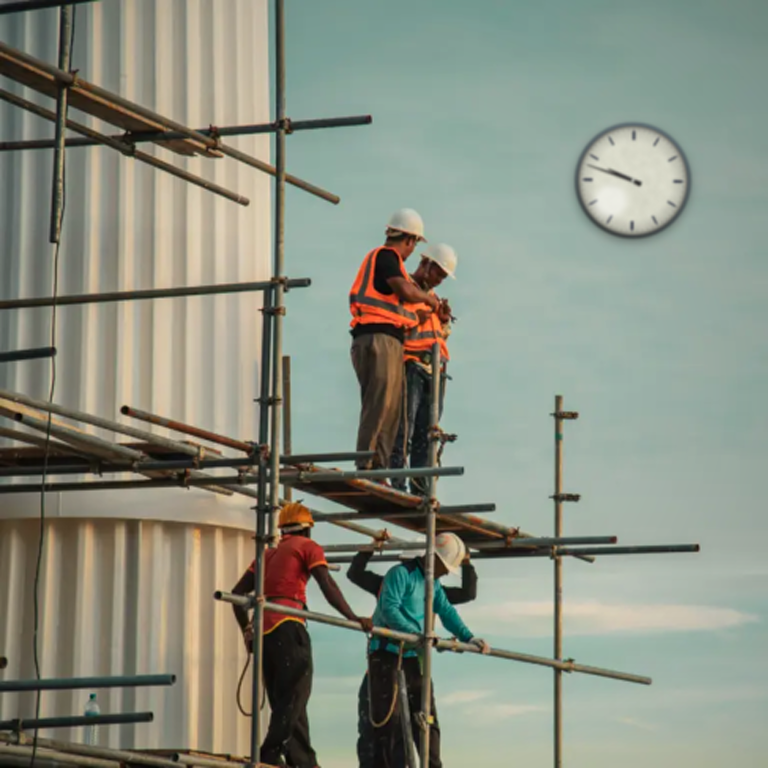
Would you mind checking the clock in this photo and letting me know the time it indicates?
9:48
